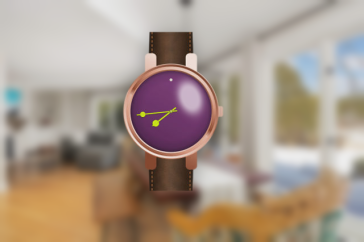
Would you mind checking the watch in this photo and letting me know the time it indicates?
7:44
